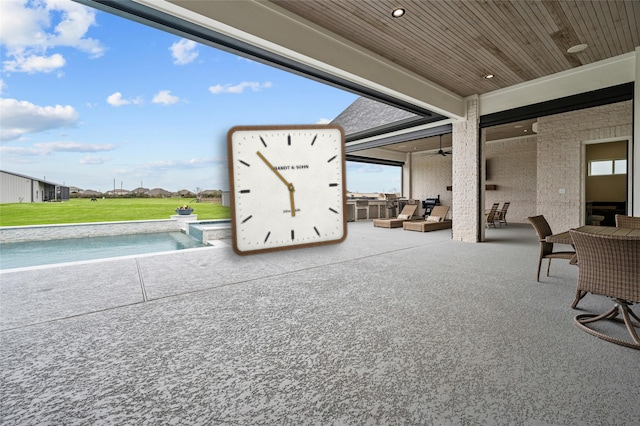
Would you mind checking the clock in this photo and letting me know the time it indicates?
5:53
